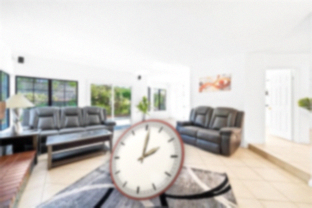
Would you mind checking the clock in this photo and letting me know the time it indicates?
2:01
